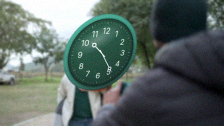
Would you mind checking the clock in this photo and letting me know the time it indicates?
10:24
